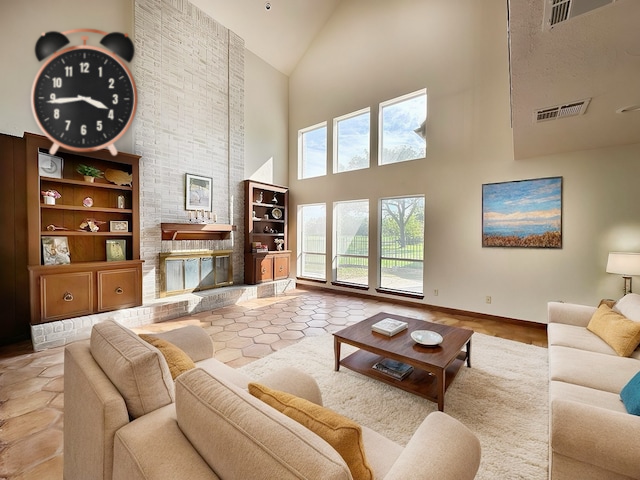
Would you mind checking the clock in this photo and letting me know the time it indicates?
3:44
